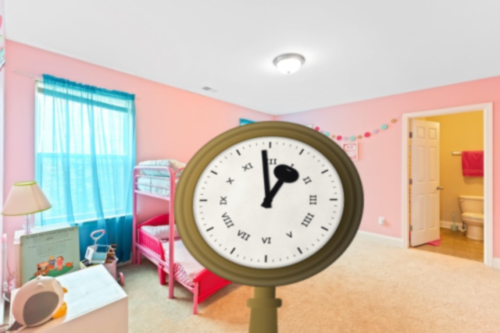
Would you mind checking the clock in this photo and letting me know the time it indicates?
12:59
